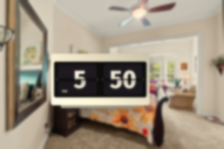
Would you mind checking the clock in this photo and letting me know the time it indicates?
5:50
